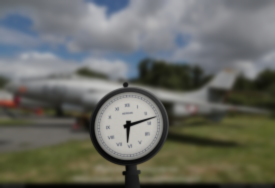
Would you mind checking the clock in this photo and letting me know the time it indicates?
6:13
